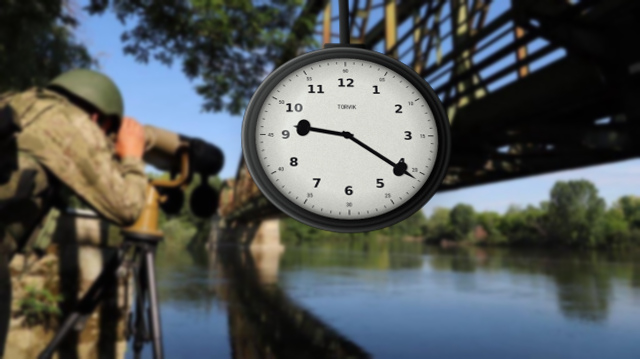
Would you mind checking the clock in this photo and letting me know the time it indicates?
9:21
